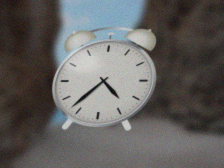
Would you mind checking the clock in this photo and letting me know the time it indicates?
4:37
